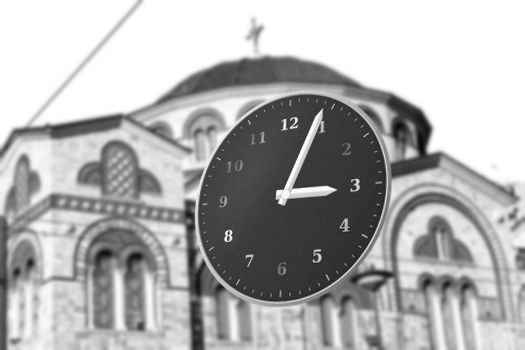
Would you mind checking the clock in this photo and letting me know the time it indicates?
3:04
